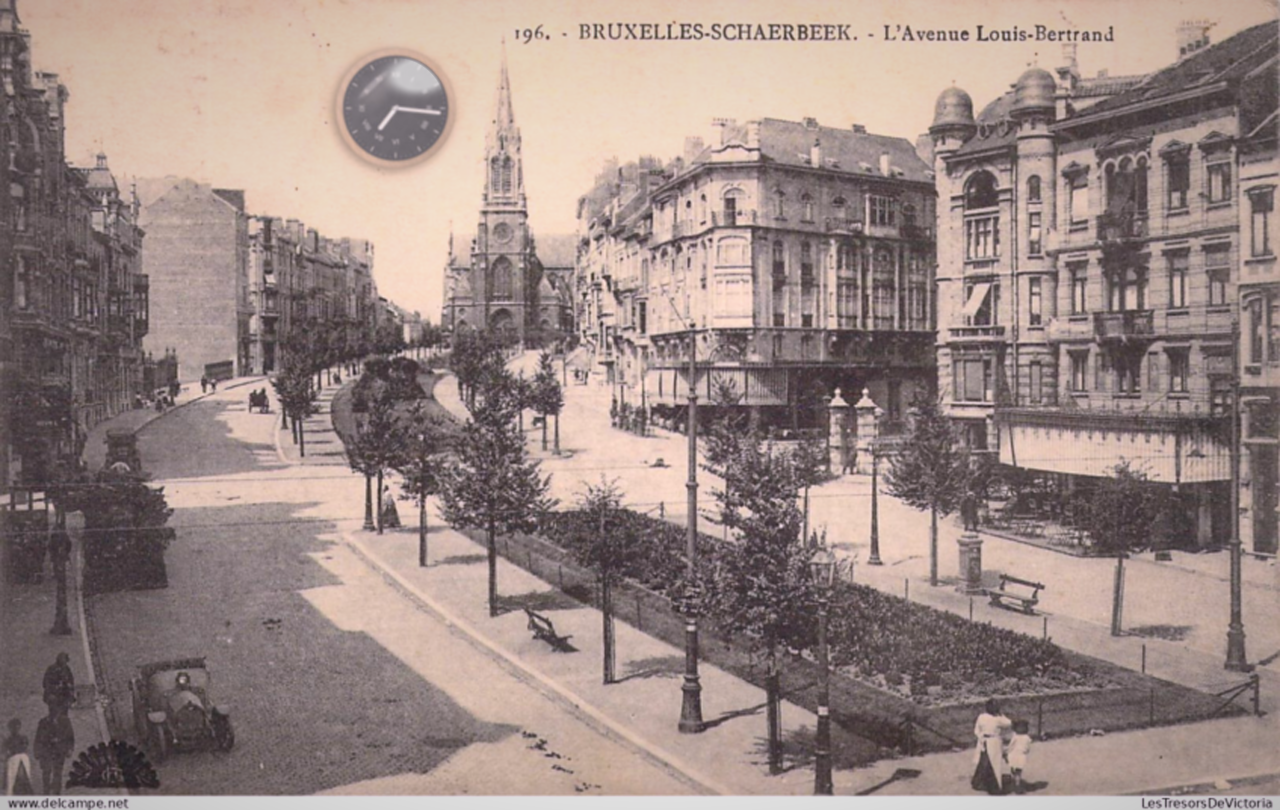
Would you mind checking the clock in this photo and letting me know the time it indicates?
7:16
